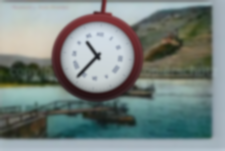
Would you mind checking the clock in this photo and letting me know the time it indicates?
10:36
